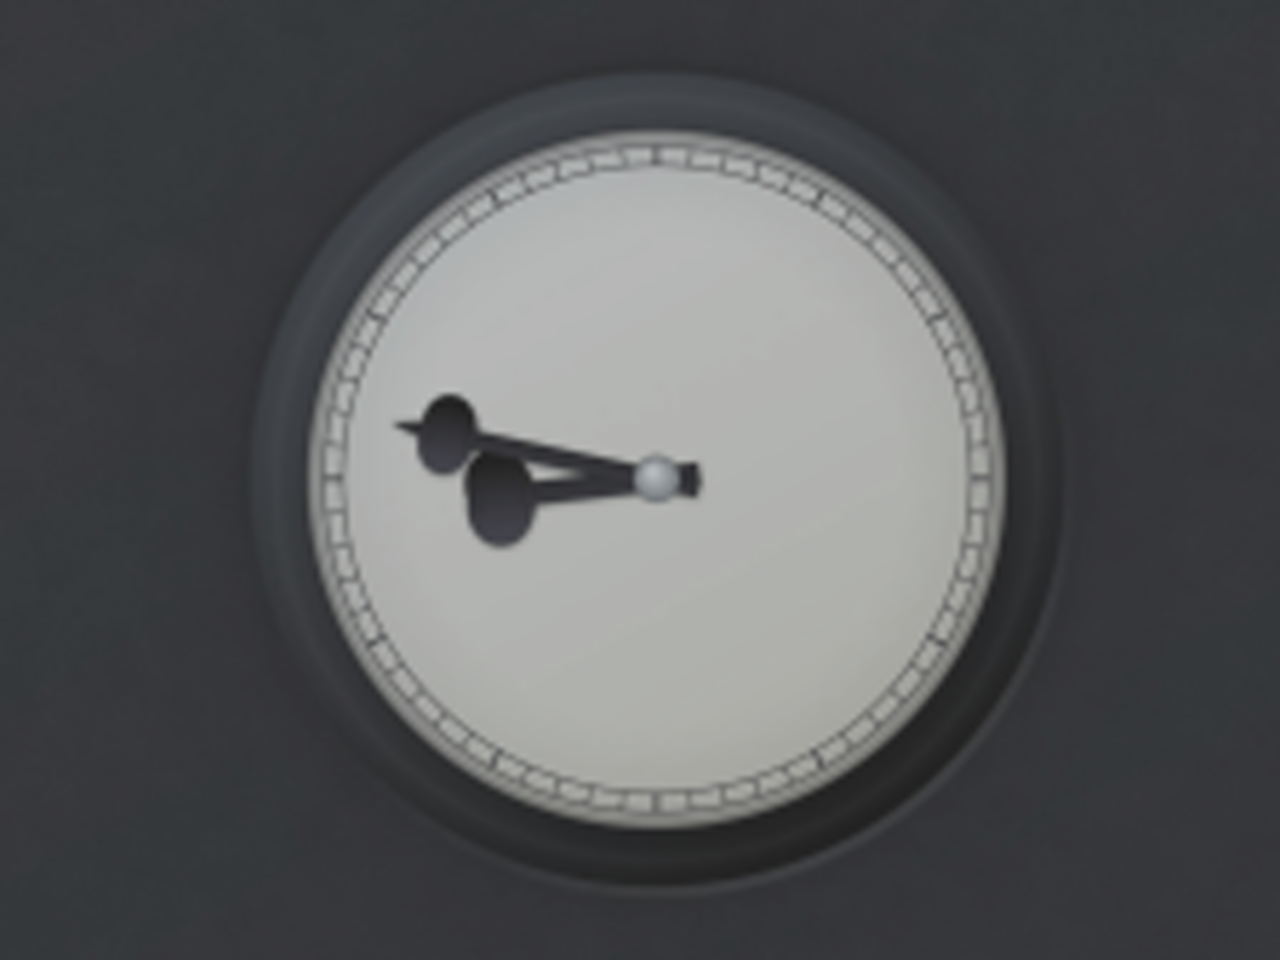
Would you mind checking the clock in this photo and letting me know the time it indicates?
8:47
